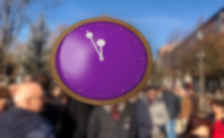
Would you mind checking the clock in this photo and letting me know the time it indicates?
11:56
